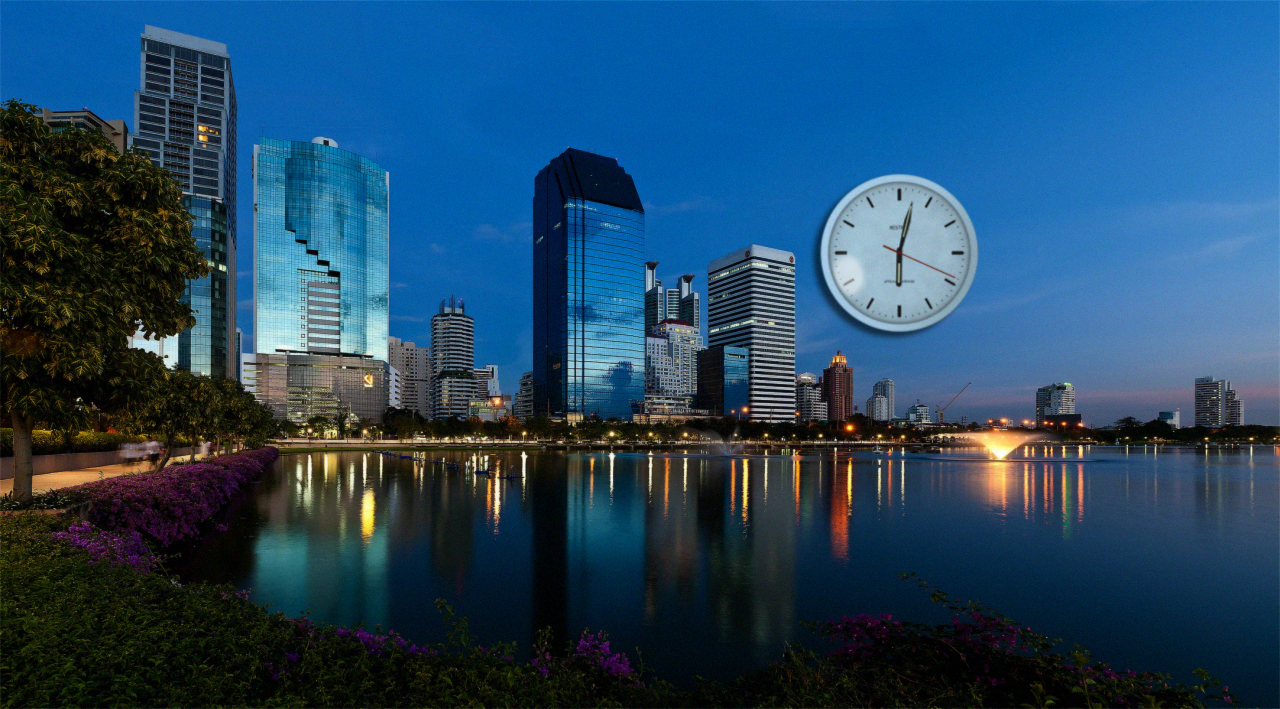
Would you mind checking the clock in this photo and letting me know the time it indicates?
6:02:19
